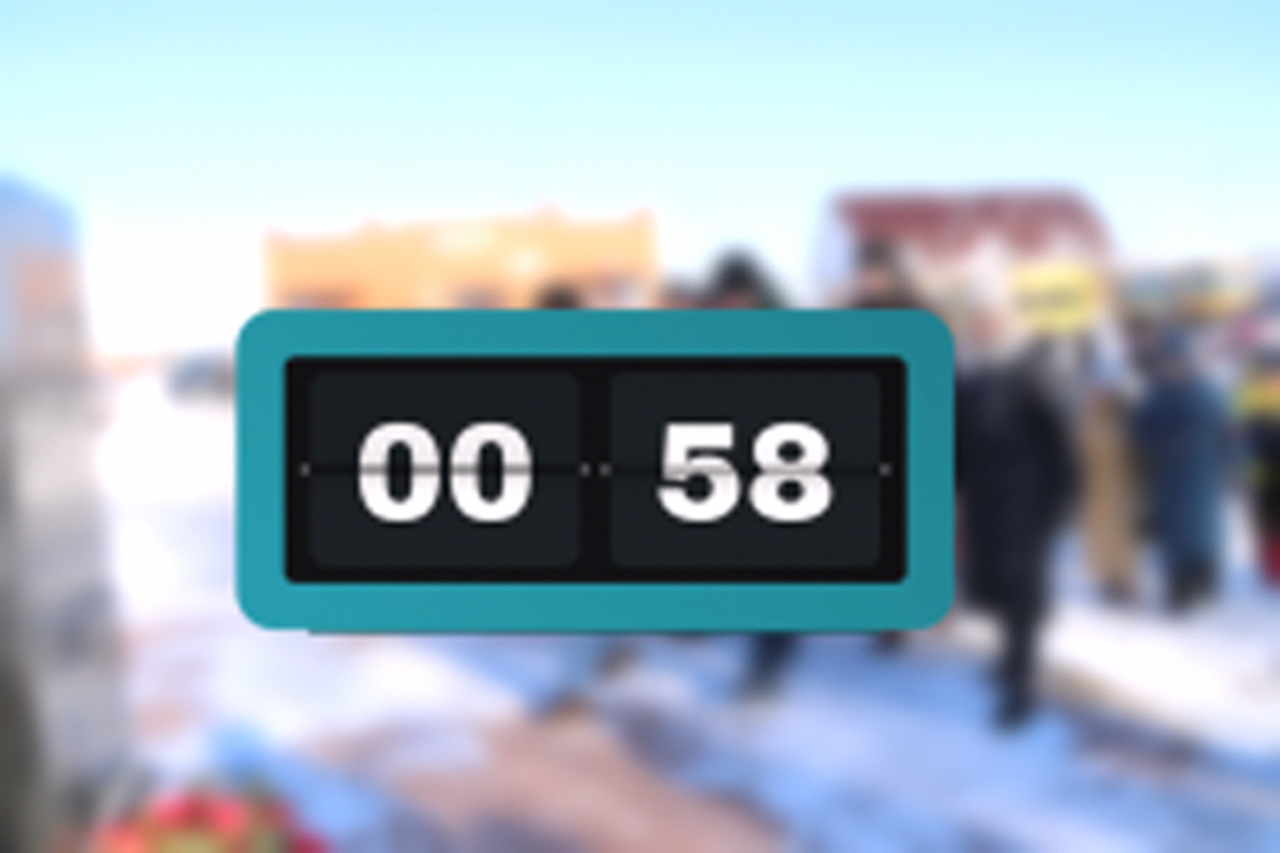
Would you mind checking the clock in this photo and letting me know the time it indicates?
0:58
